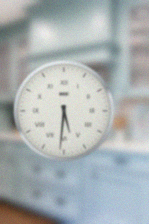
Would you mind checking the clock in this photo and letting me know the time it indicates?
5:31
